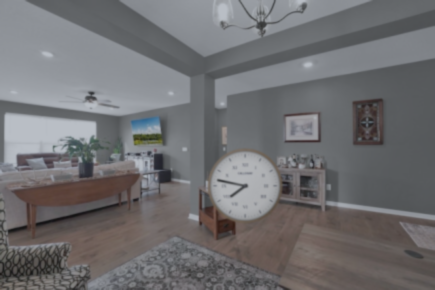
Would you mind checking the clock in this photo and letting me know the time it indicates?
7:47
